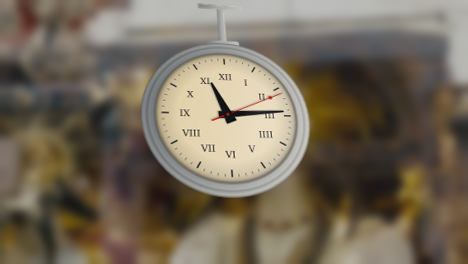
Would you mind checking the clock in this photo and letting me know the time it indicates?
11:14:11
